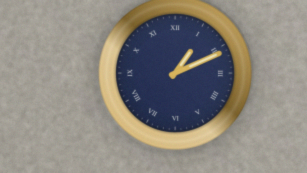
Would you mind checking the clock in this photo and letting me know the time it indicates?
1:11
